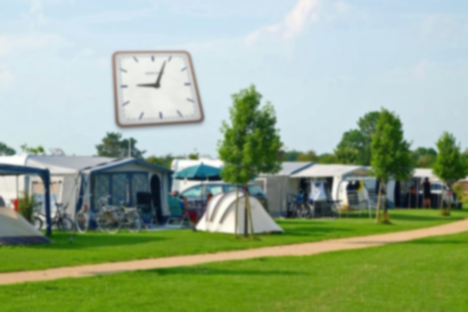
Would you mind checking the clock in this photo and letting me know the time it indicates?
9:04
